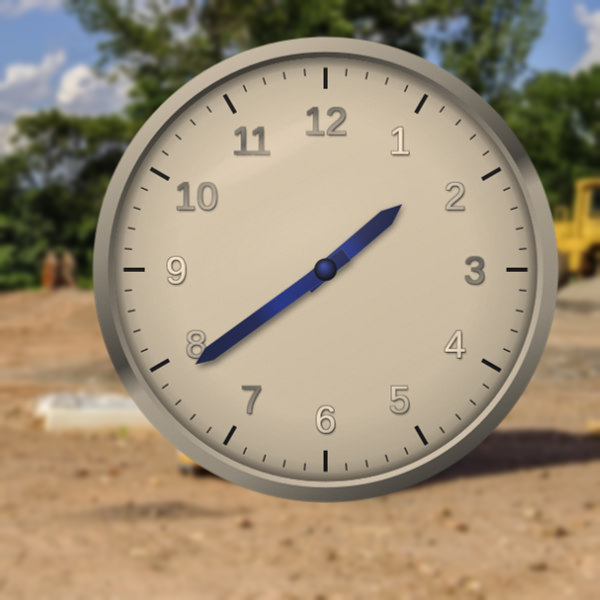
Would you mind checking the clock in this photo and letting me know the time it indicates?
1:39
